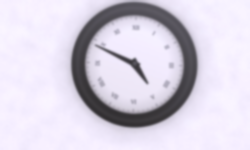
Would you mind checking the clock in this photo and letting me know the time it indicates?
4:49
